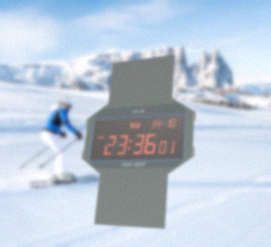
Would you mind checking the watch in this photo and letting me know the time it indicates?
23:36:01
